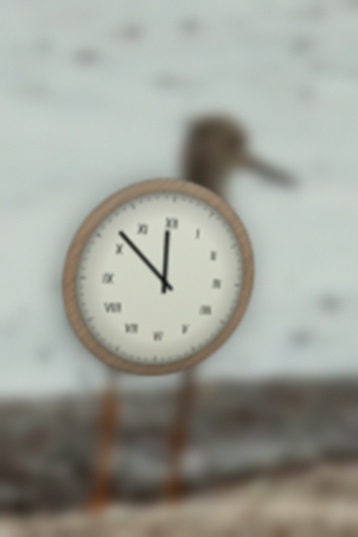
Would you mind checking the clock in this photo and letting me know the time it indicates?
11:52
